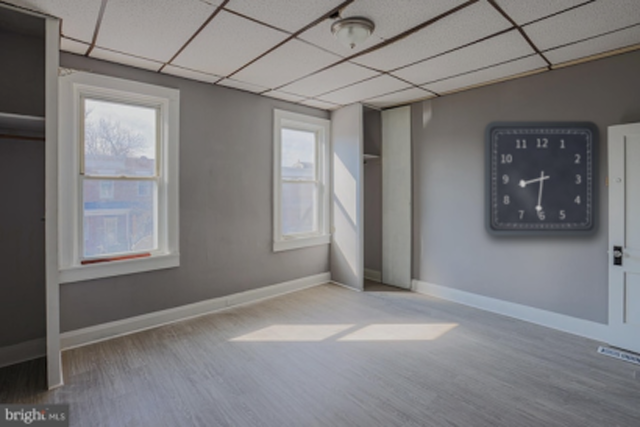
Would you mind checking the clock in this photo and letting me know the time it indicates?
8:31
